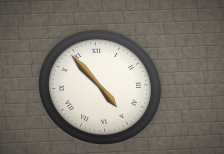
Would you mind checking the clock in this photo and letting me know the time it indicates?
4:54
